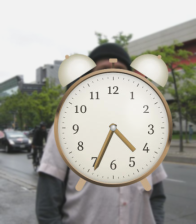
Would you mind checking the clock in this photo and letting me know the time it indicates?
4:34
